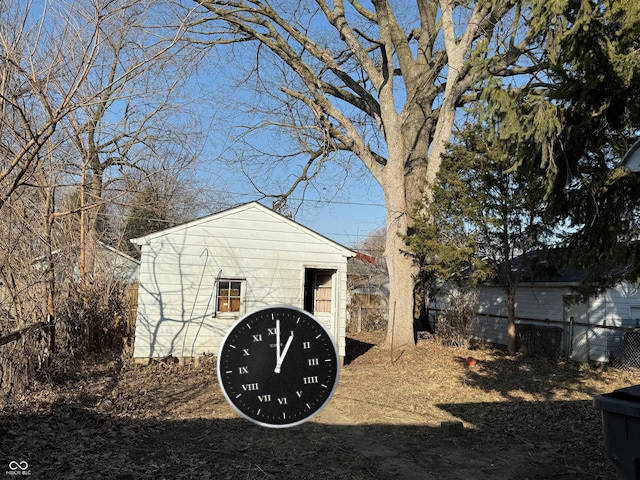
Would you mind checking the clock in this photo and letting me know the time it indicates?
1:01
